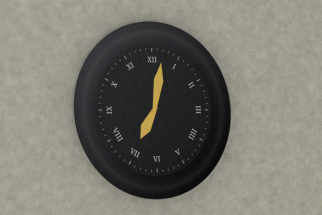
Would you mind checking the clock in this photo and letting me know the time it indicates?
7:02
